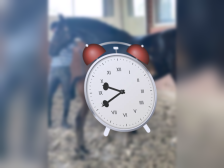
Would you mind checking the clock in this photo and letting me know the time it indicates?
9:40
